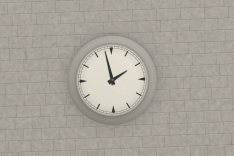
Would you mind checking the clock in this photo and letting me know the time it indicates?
1:58
